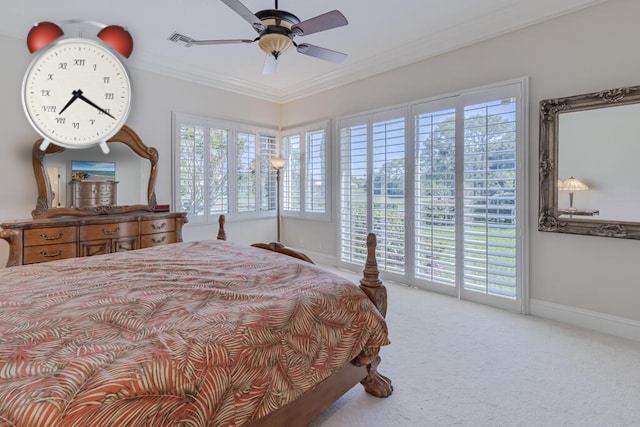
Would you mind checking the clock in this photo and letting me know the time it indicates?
7:20
